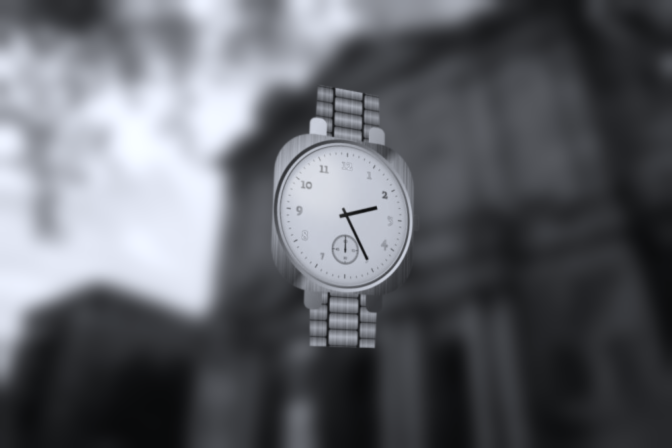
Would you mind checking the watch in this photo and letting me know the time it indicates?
2:25
